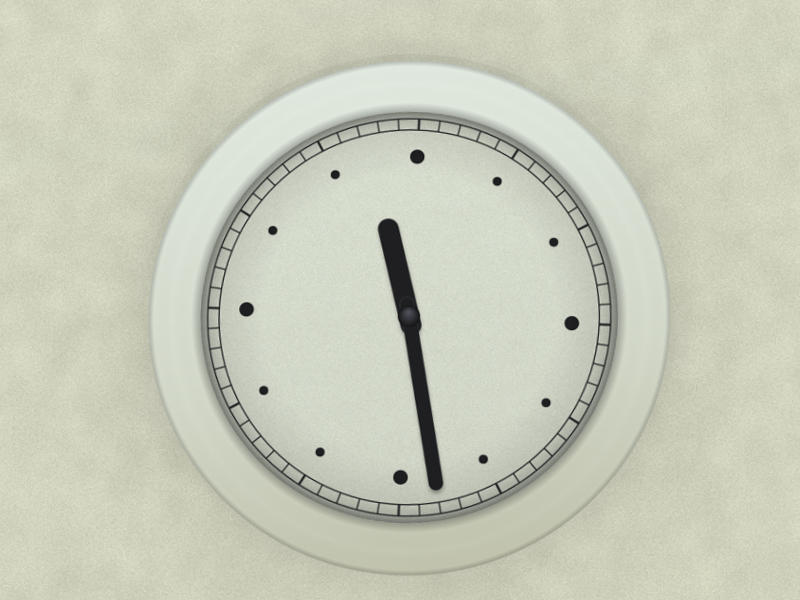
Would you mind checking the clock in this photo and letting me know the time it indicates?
11:28
